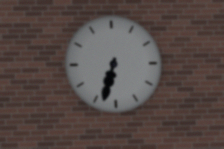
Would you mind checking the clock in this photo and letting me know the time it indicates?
6:33
